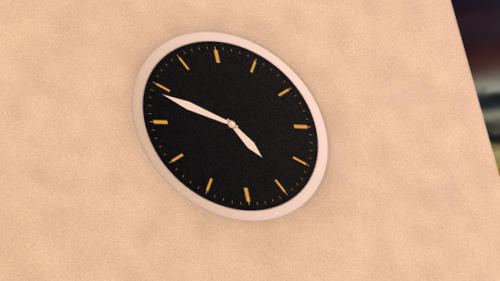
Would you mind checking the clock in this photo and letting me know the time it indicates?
4:49
